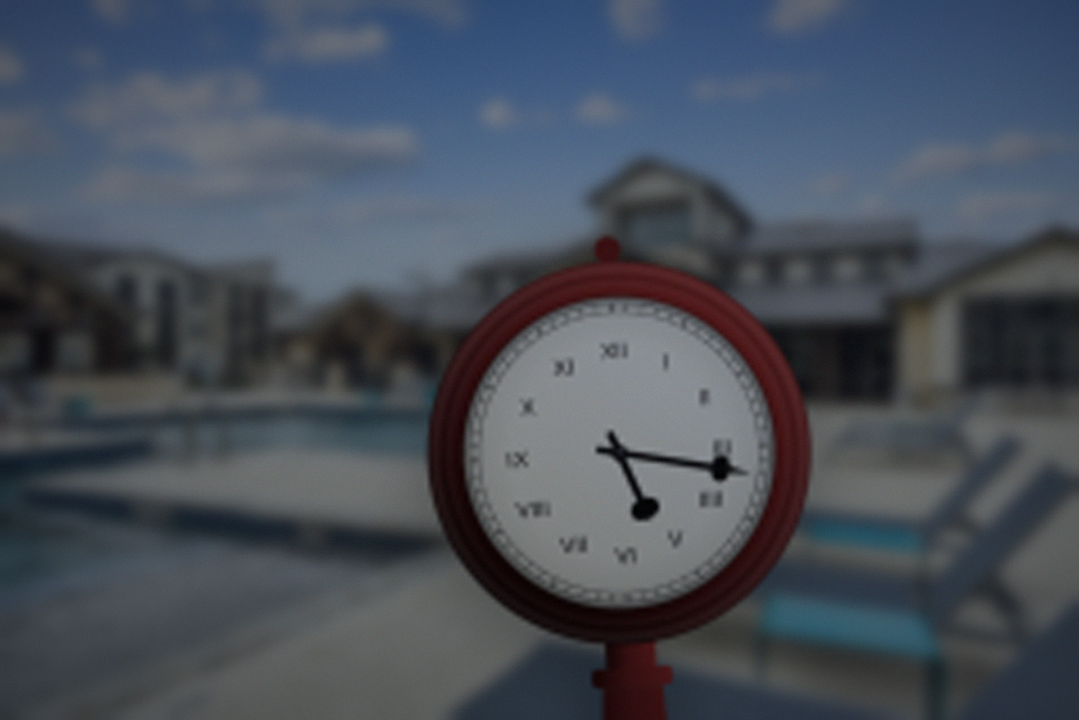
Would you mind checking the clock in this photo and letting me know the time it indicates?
5:17
